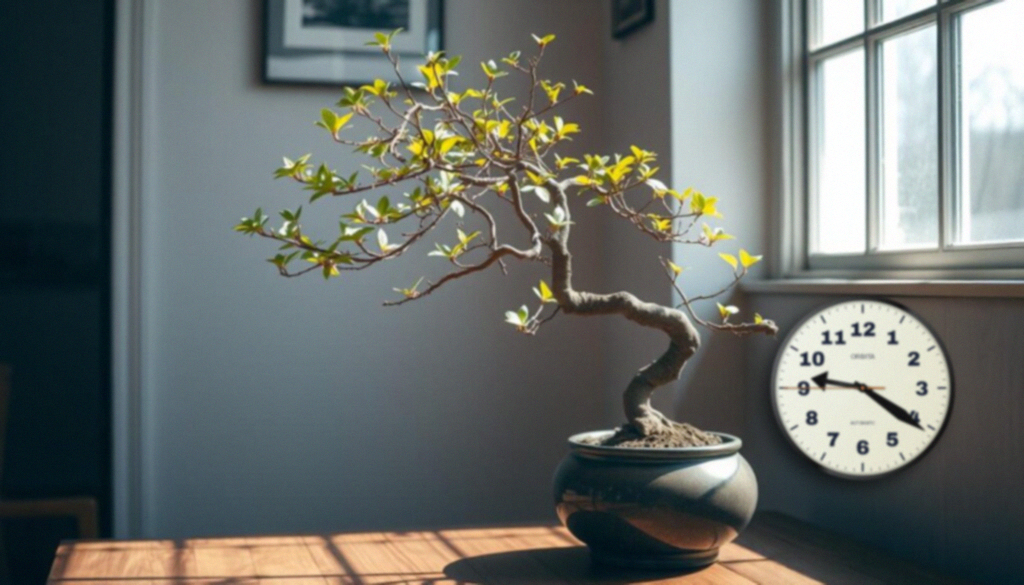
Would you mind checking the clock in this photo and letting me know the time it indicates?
9:20:45
